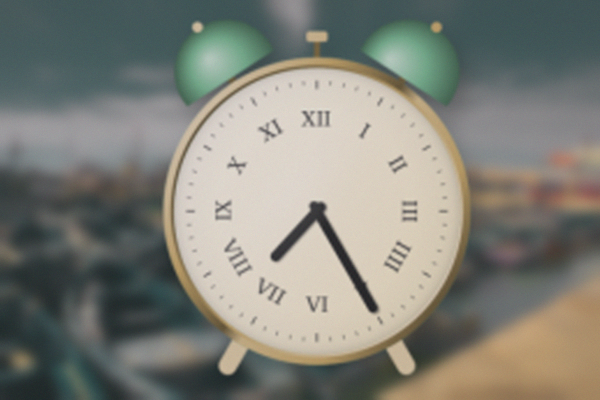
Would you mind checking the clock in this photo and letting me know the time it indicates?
7:25
